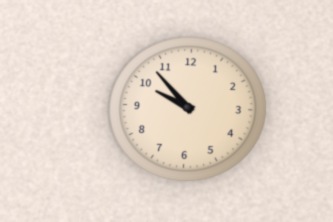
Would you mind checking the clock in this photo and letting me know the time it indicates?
9:53
